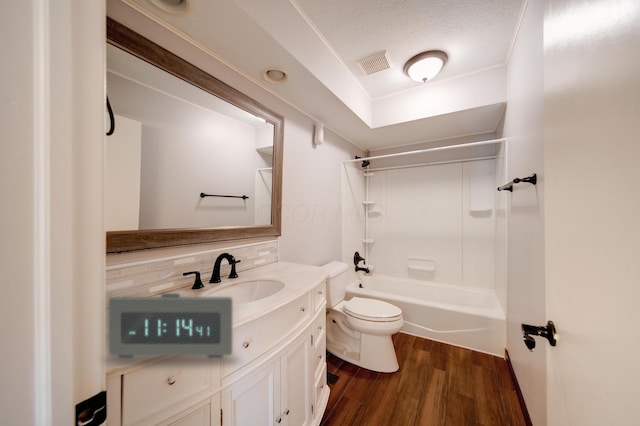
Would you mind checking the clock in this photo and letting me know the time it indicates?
11:14
